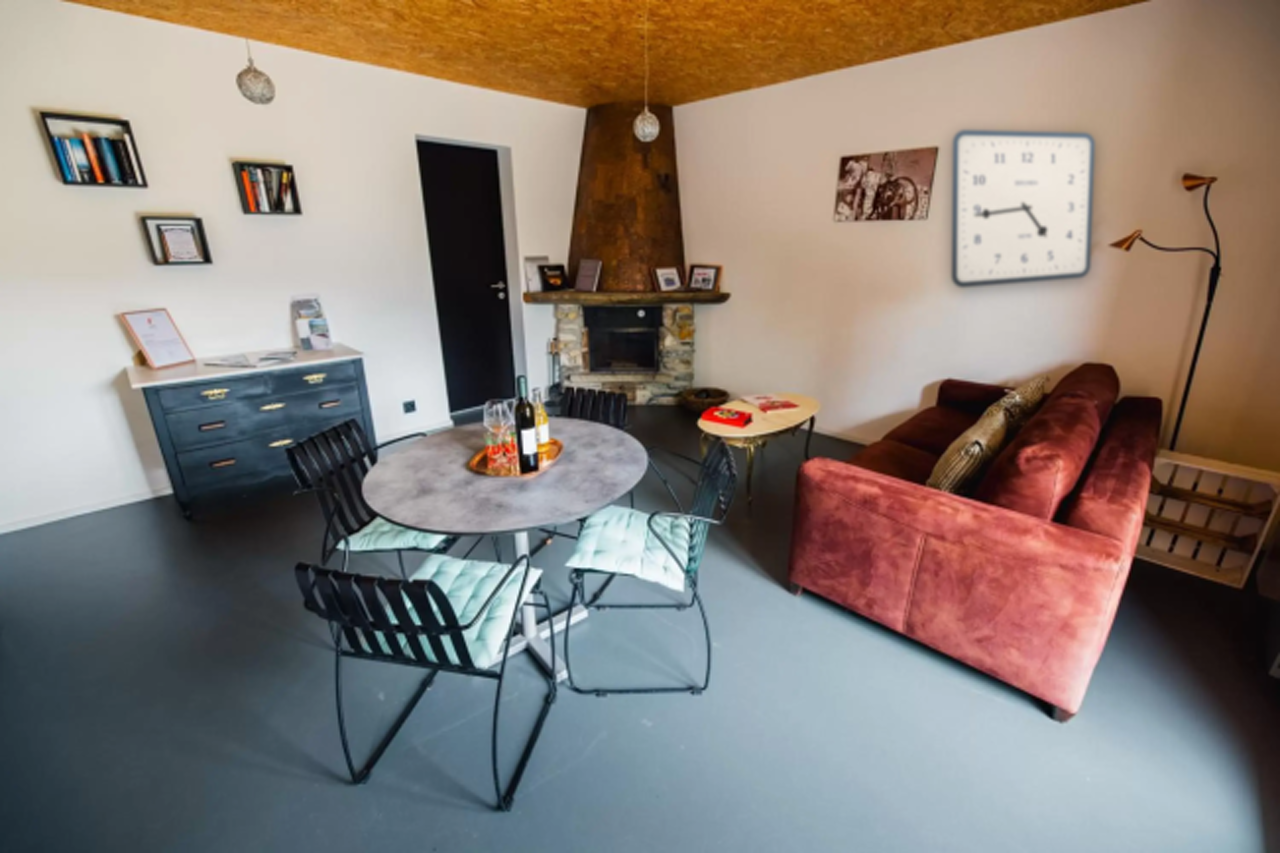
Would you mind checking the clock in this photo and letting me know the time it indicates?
4:44
